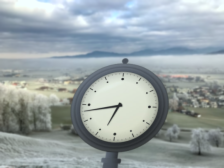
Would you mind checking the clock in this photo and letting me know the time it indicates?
6:43
